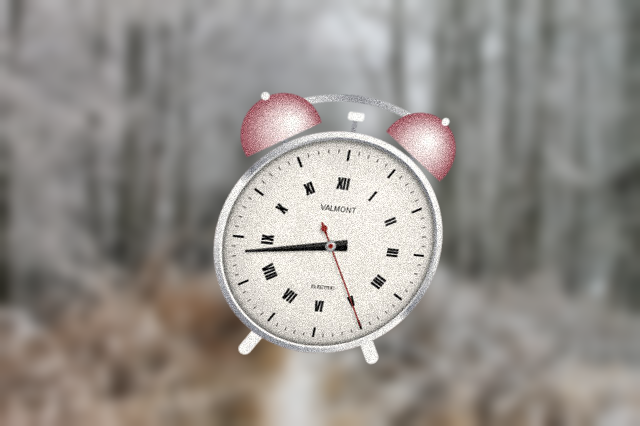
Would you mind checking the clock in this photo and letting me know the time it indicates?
8:43:25
